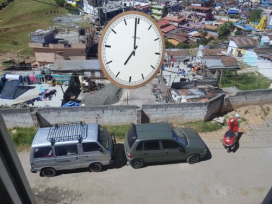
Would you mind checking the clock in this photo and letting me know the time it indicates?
6:59
